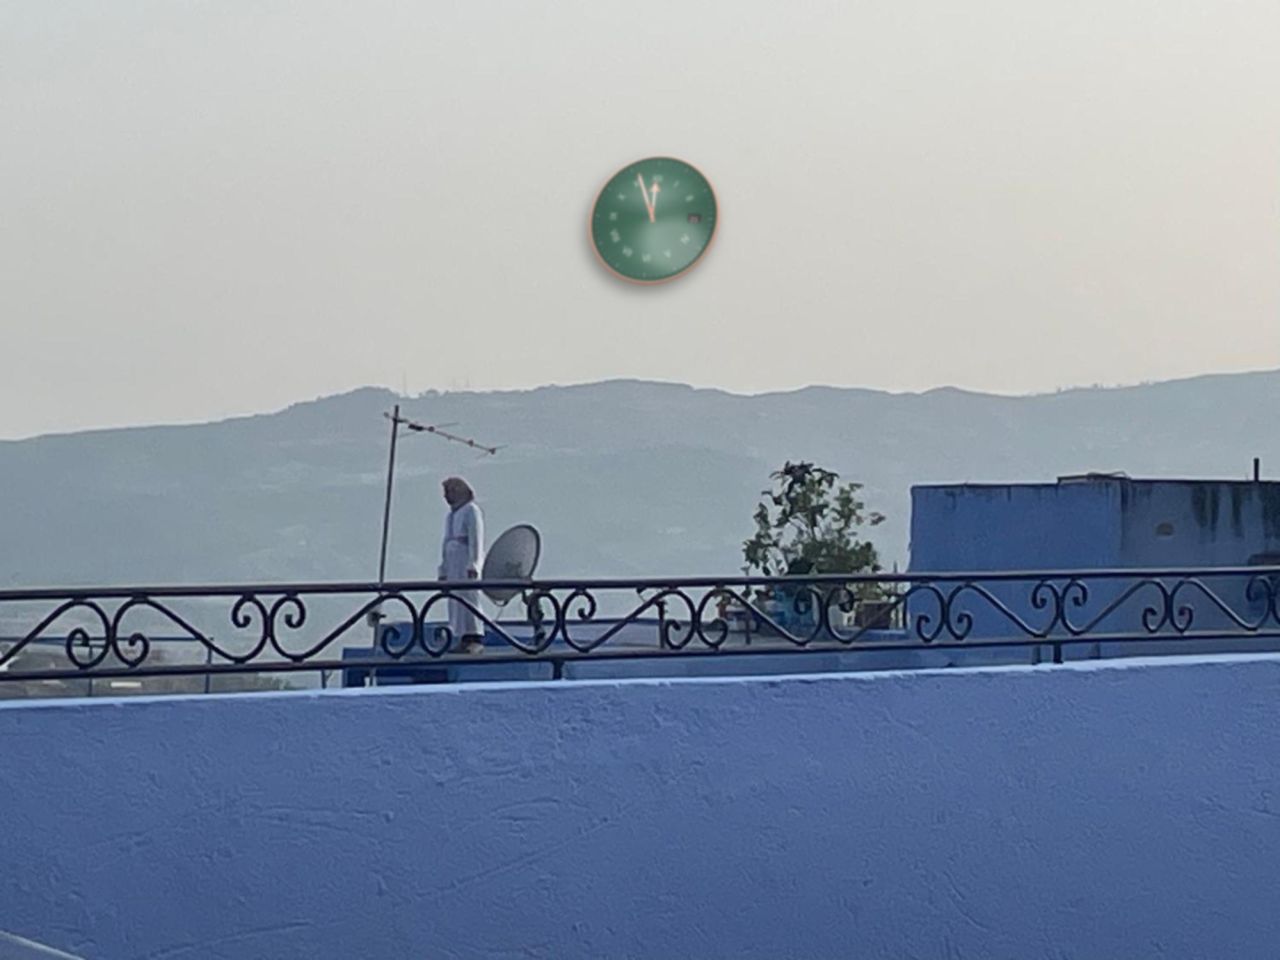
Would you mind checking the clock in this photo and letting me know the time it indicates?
11:56
